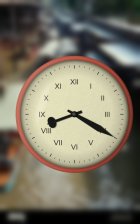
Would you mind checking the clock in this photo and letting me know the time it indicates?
8:20
